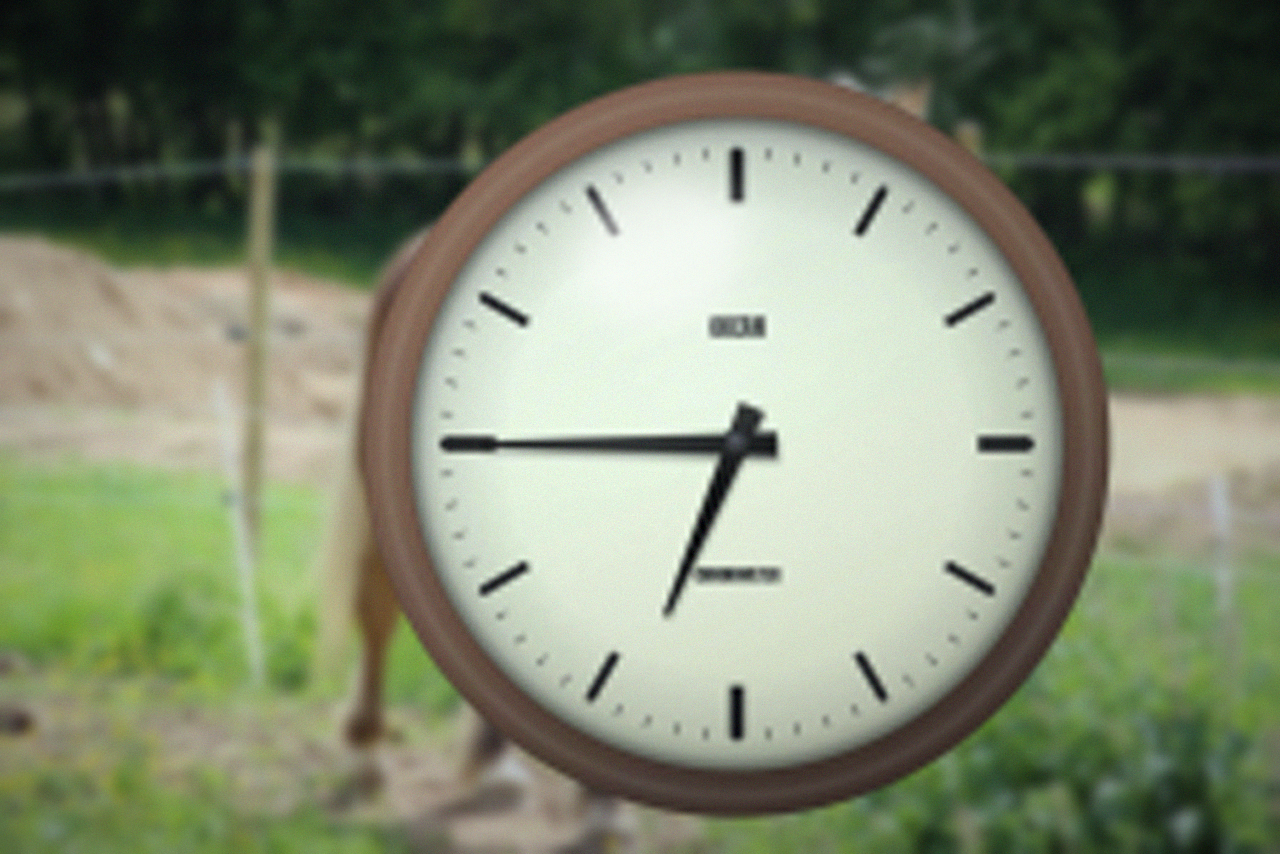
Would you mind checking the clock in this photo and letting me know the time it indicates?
6:45
